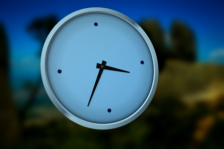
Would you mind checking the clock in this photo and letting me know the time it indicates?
3:35
